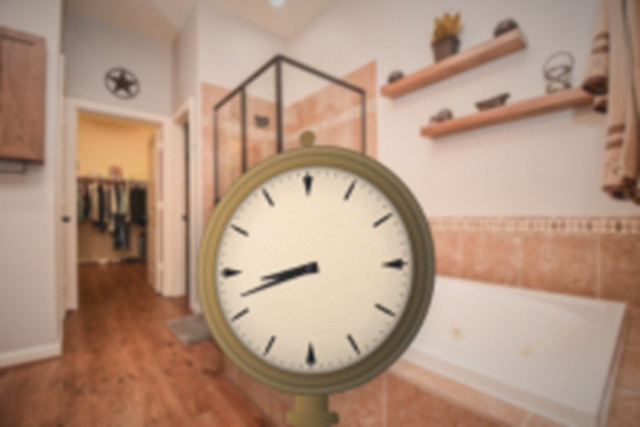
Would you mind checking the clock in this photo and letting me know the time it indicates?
8:42
